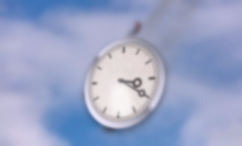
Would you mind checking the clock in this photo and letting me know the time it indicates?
3:20
